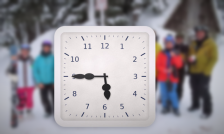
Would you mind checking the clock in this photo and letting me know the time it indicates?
5:45
